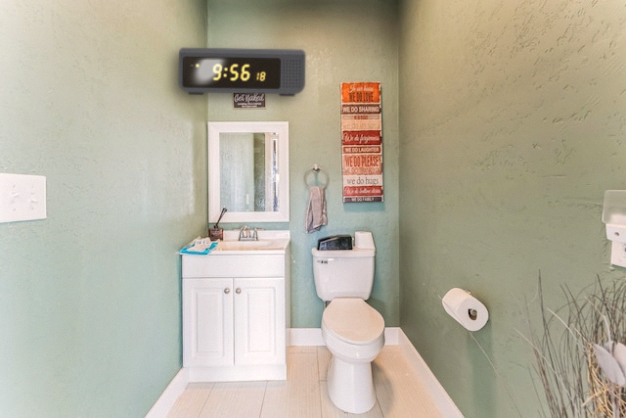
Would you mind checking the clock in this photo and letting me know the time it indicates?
9:56:18
